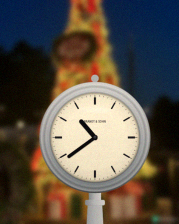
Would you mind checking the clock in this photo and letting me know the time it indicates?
10:39
